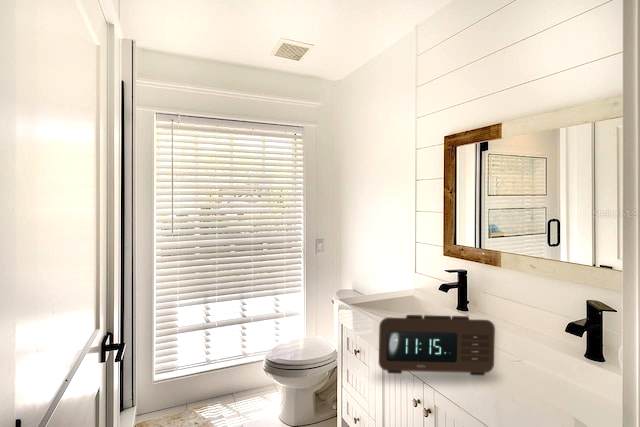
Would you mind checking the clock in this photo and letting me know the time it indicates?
11:15
